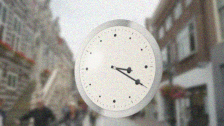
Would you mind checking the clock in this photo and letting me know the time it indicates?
3:20
